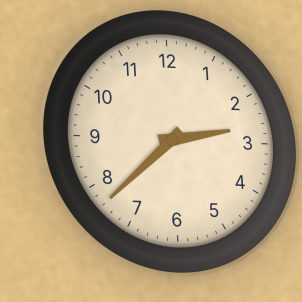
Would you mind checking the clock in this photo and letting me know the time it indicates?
2:38
